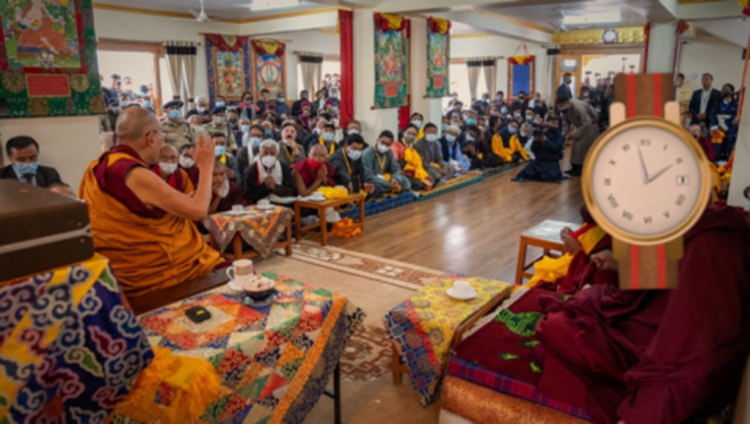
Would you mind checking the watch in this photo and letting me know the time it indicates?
1:58
